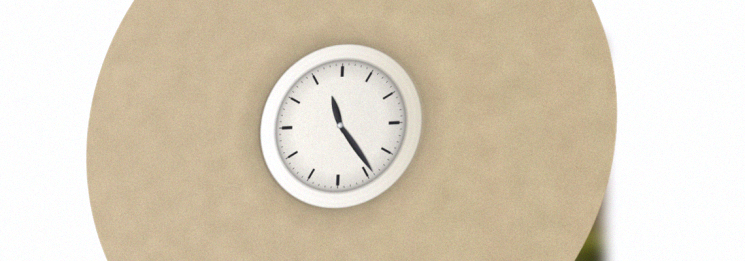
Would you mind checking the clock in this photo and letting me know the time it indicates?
11:24
